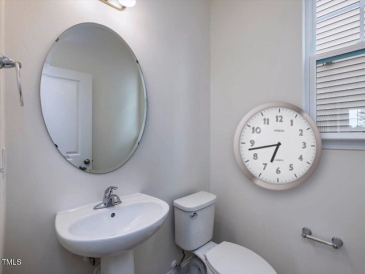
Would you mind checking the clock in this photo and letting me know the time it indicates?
6:43
